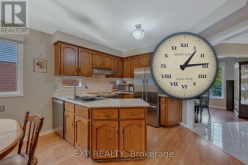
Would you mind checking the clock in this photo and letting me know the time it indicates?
1:14
